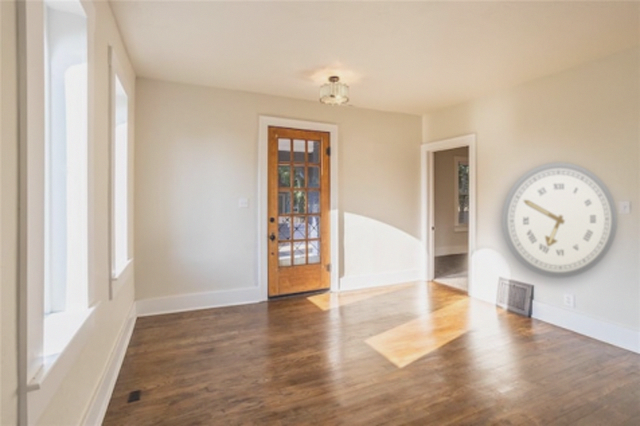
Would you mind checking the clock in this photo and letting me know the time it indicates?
6:50
